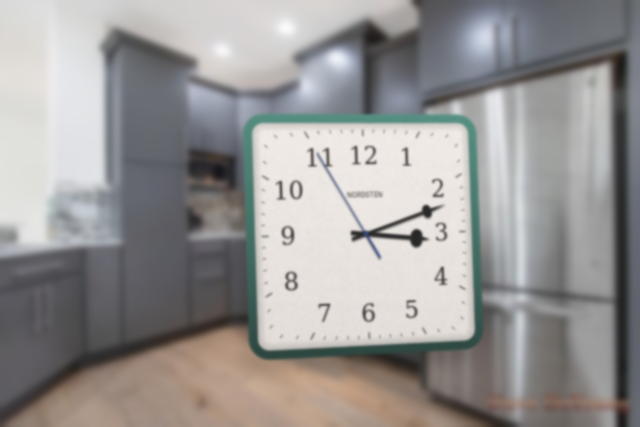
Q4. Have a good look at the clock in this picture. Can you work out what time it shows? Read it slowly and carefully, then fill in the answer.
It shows 3:11:55
